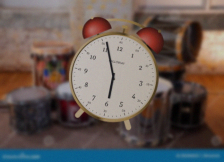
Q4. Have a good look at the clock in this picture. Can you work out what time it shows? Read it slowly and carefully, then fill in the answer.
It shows 5:56
